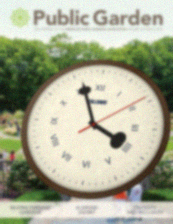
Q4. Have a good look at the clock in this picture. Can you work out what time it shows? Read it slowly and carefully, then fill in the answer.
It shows 3:56:09
